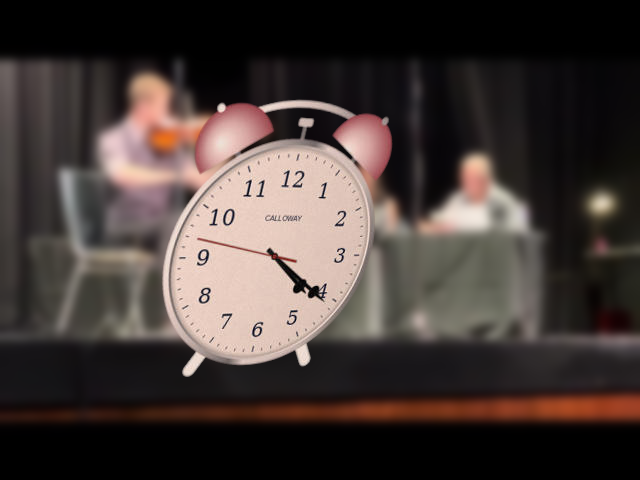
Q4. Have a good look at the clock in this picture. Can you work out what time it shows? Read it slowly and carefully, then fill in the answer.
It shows 4:20:47
